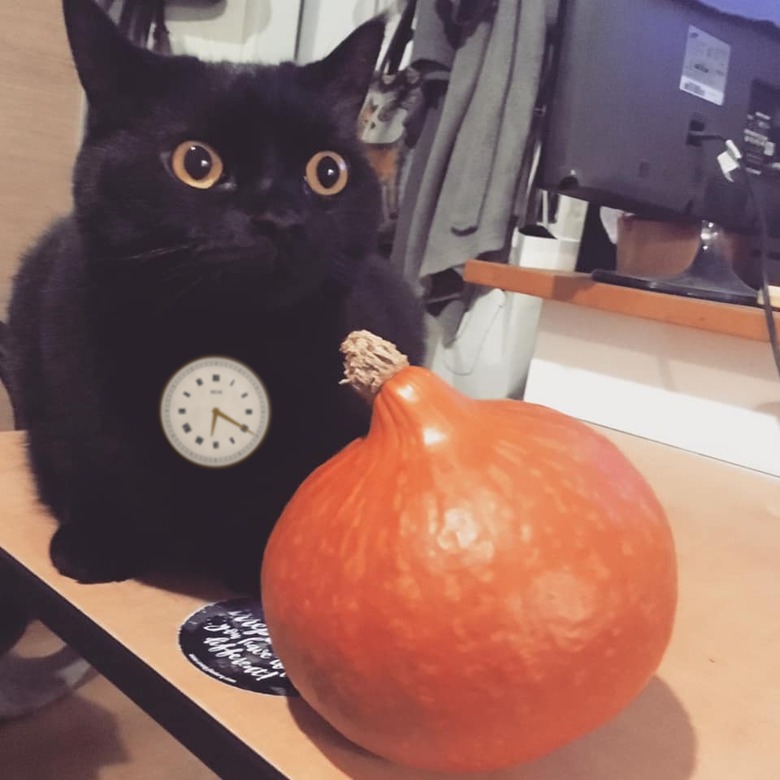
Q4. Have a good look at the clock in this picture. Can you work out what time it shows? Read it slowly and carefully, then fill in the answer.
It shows 6:20
